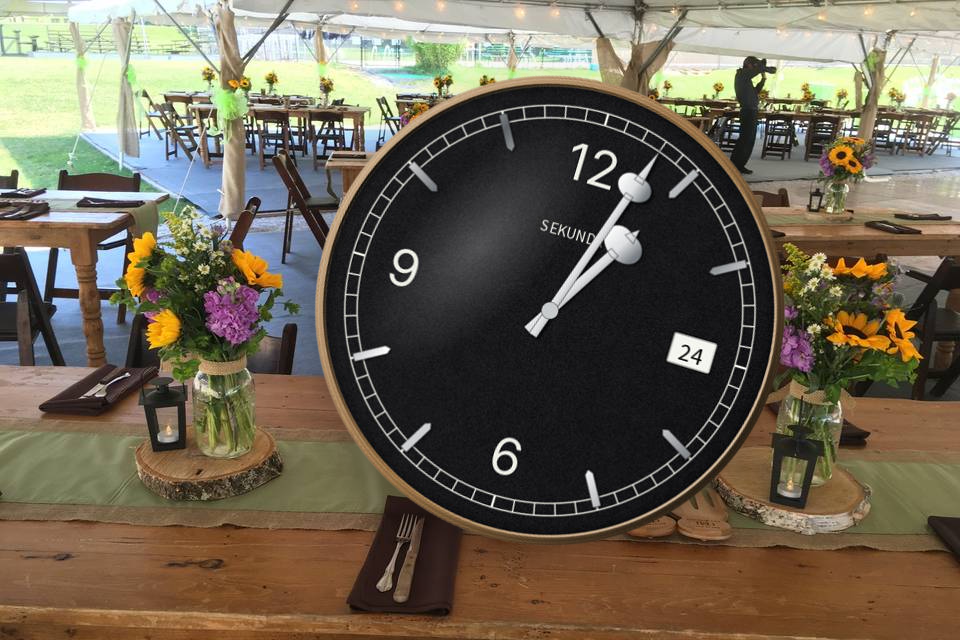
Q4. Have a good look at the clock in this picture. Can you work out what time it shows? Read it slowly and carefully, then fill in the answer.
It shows 1:03
